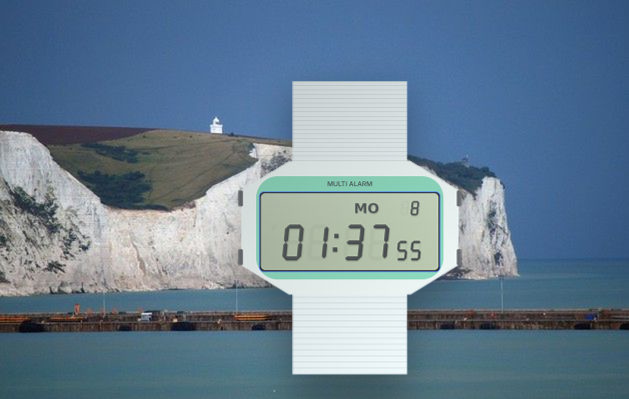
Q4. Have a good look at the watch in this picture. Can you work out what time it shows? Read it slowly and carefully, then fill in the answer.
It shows 1:37:55
